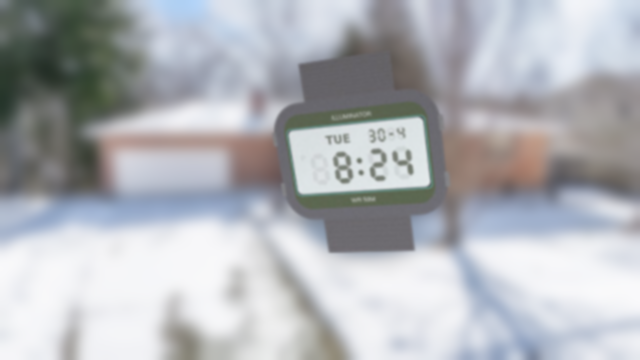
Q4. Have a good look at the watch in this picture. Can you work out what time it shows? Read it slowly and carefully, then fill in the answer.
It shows 8:24
